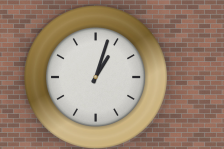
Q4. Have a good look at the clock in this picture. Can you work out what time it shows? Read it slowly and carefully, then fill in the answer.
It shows 1:03
